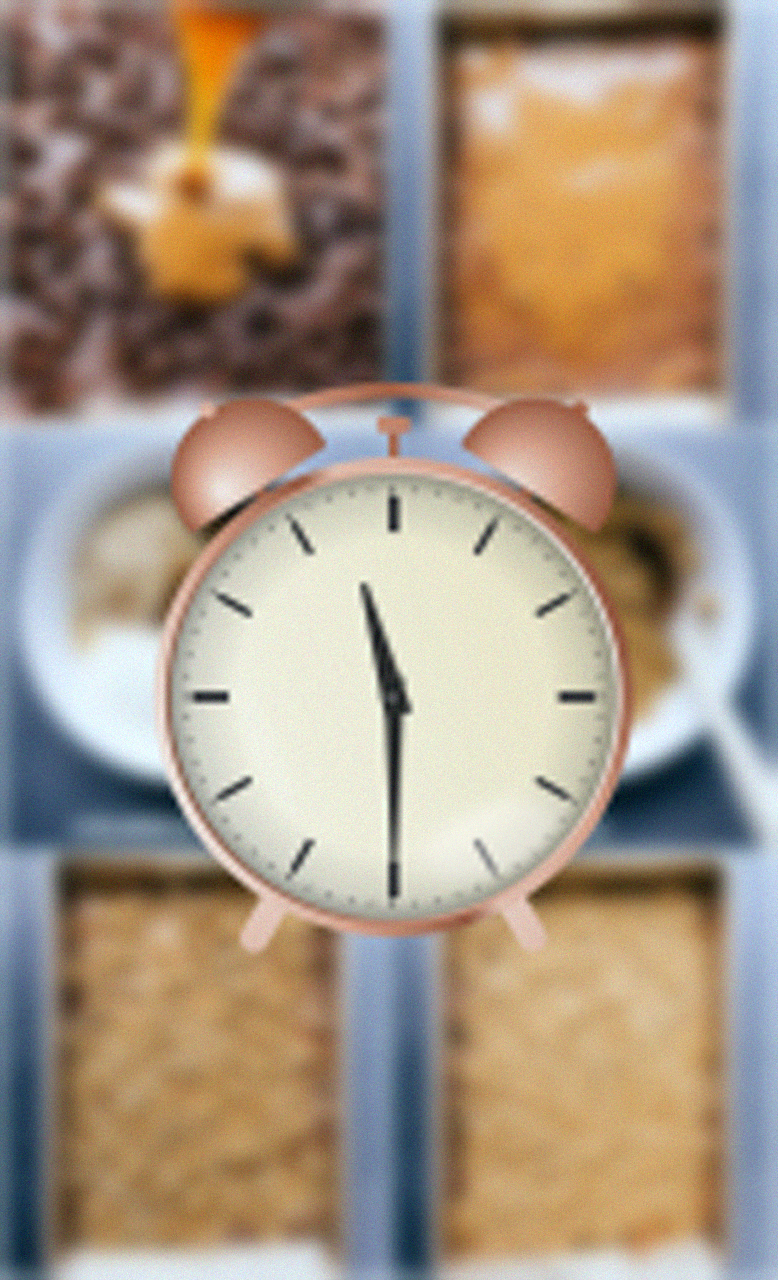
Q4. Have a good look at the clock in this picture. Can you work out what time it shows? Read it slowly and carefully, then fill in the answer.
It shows 11:30
